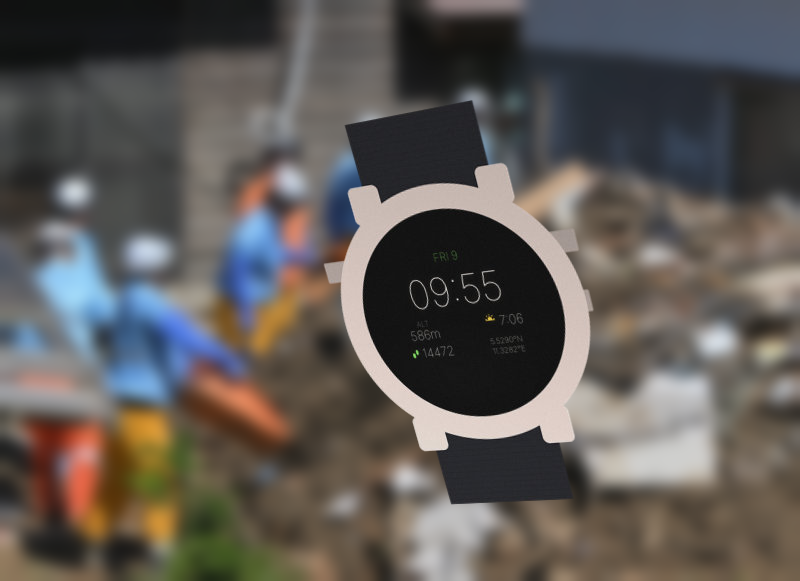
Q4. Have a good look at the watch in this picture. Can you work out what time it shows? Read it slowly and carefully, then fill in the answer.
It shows 9:55
